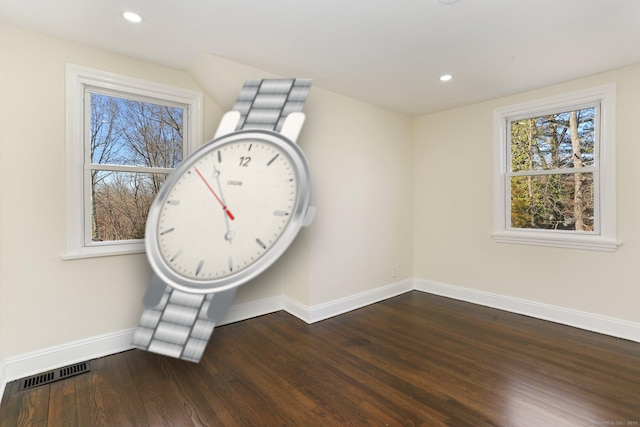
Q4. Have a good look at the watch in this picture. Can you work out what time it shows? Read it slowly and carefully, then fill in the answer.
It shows 4:53:51
